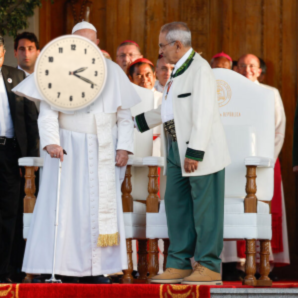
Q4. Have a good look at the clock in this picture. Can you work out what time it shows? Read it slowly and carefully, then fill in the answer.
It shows 2:19
